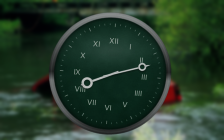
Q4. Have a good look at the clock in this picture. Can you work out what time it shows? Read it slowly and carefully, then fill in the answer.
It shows 8:12
